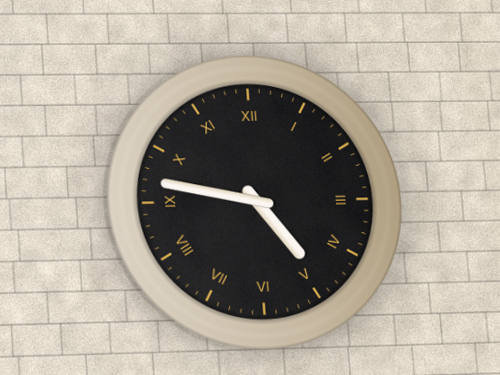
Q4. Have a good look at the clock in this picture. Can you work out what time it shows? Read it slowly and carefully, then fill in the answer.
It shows 4:47
